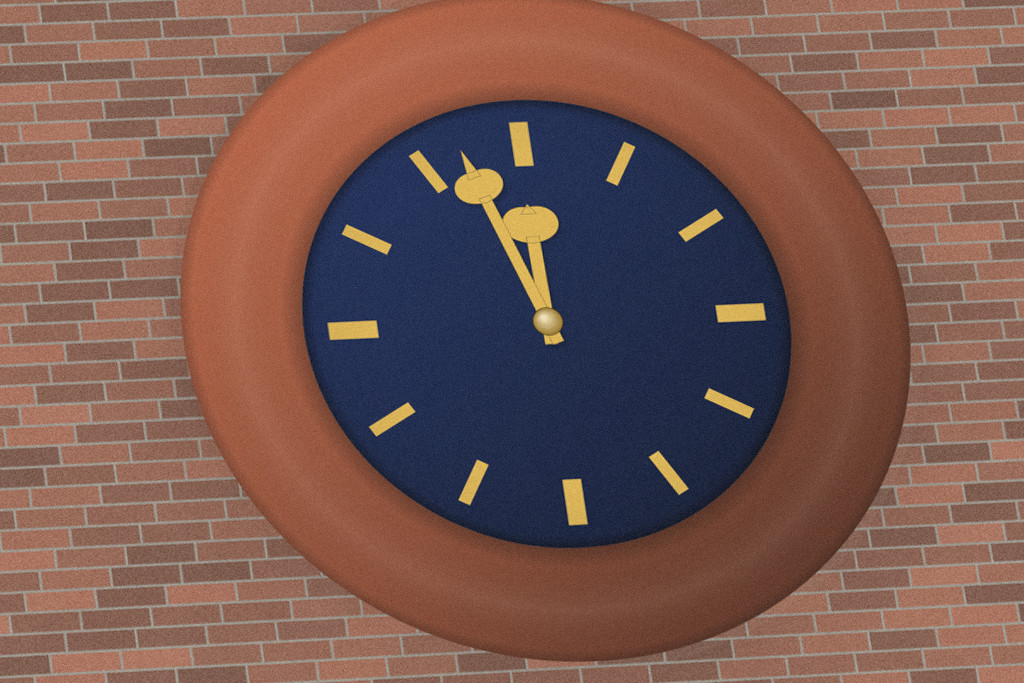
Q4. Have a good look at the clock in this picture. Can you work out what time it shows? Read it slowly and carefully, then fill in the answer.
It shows 11:57
